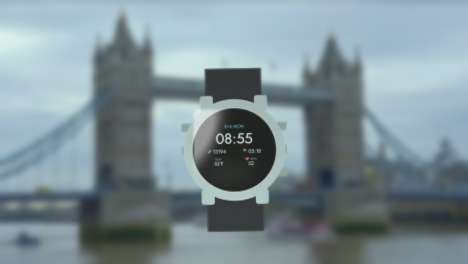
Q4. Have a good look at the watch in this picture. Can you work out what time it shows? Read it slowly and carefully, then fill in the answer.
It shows 8:55
